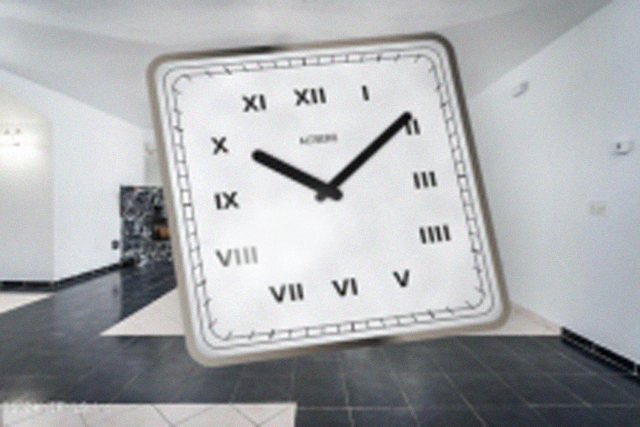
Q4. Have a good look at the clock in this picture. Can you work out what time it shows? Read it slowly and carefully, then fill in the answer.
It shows 10:09
